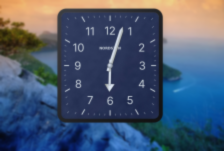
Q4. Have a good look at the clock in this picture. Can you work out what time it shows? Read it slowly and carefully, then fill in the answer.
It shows 6:03
